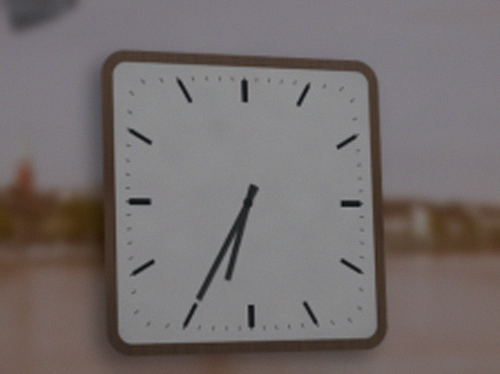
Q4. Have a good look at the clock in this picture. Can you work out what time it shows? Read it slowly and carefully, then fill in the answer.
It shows 6:35
